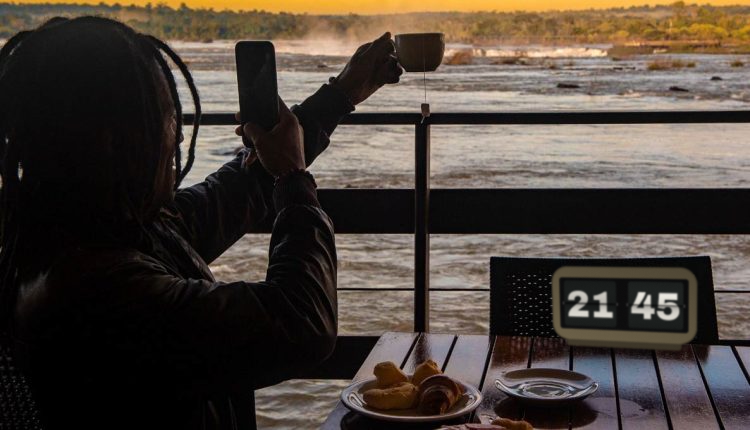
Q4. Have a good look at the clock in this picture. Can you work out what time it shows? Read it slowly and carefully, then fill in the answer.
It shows 21:45
